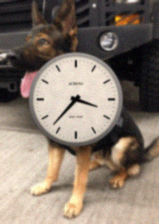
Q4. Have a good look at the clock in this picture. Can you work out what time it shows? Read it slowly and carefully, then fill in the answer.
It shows 3:37
